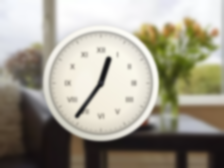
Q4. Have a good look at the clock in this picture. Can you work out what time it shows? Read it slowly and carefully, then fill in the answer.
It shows 12:36
